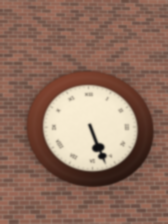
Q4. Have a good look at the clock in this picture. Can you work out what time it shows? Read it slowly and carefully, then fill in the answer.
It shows 5:27
